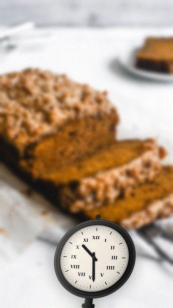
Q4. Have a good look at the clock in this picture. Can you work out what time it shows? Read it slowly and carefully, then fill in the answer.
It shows 10:29
